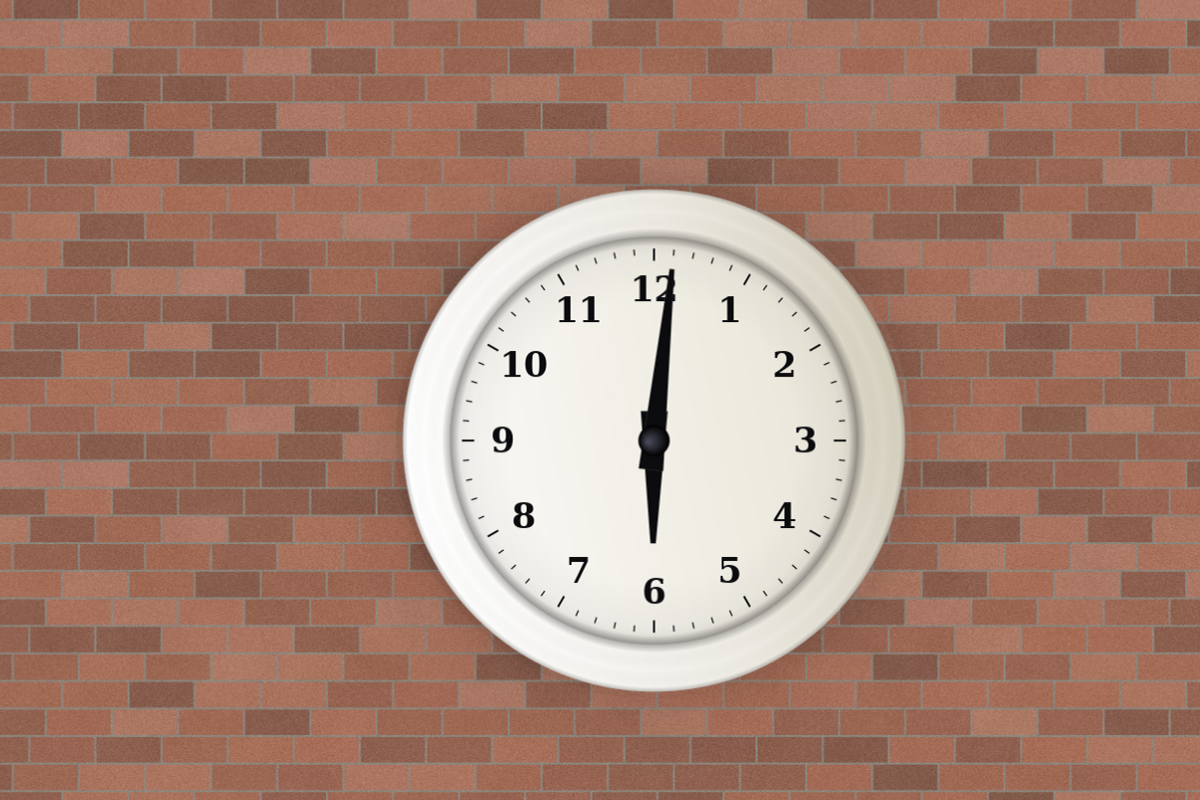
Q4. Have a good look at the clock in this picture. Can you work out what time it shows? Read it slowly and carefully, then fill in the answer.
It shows 6:01
